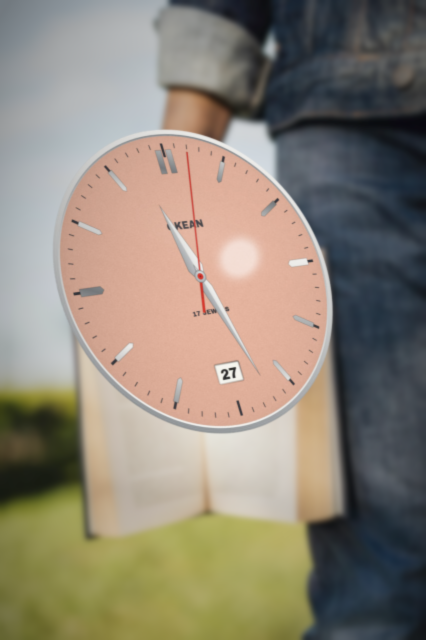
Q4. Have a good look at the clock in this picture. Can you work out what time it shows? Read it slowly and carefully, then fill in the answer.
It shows 11:27:02
